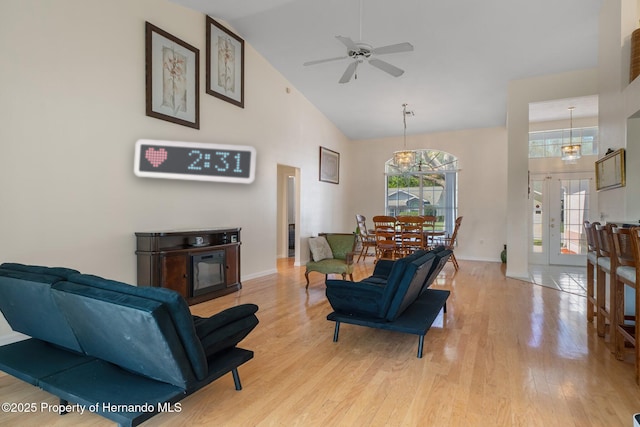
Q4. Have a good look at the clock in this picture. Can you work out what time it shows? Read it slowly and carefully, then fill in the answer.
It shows 2:31
